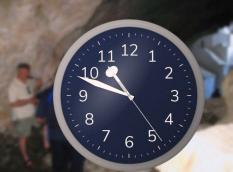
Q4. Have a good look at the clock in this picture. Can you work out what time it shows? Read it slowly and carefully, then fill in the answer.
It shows 10:48:24
